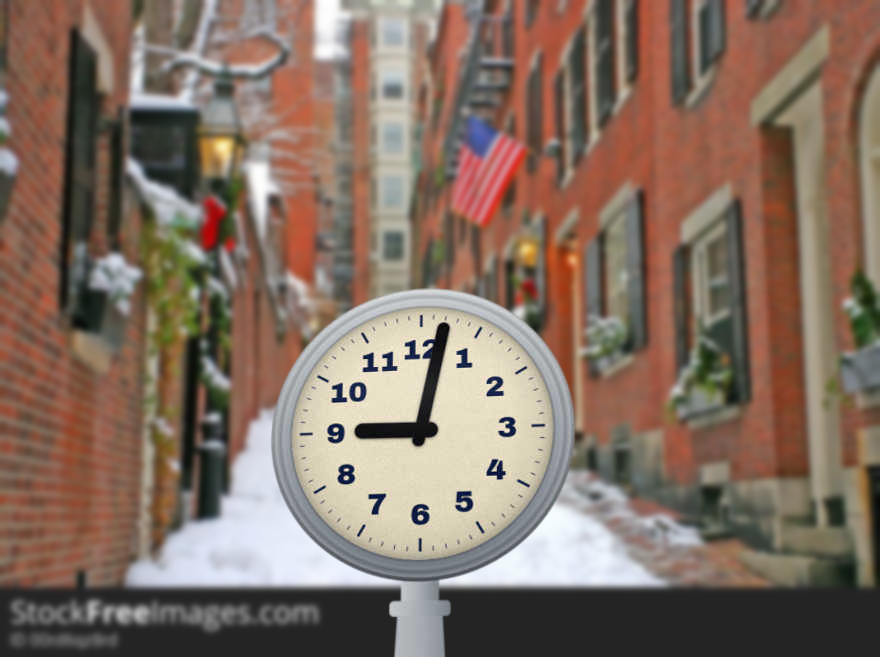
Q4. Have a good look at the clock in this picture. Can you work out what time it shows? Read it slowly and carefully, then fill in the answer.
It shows 9:02
